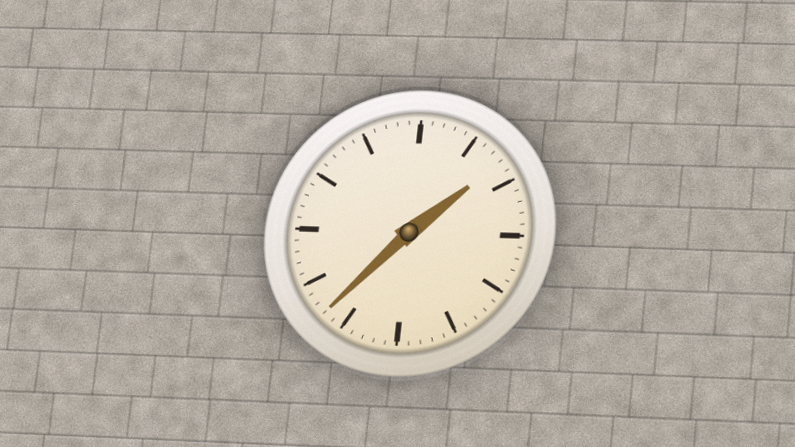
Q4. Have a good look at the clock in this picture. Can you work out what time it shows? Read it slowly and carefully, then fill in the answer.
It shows 1:37
